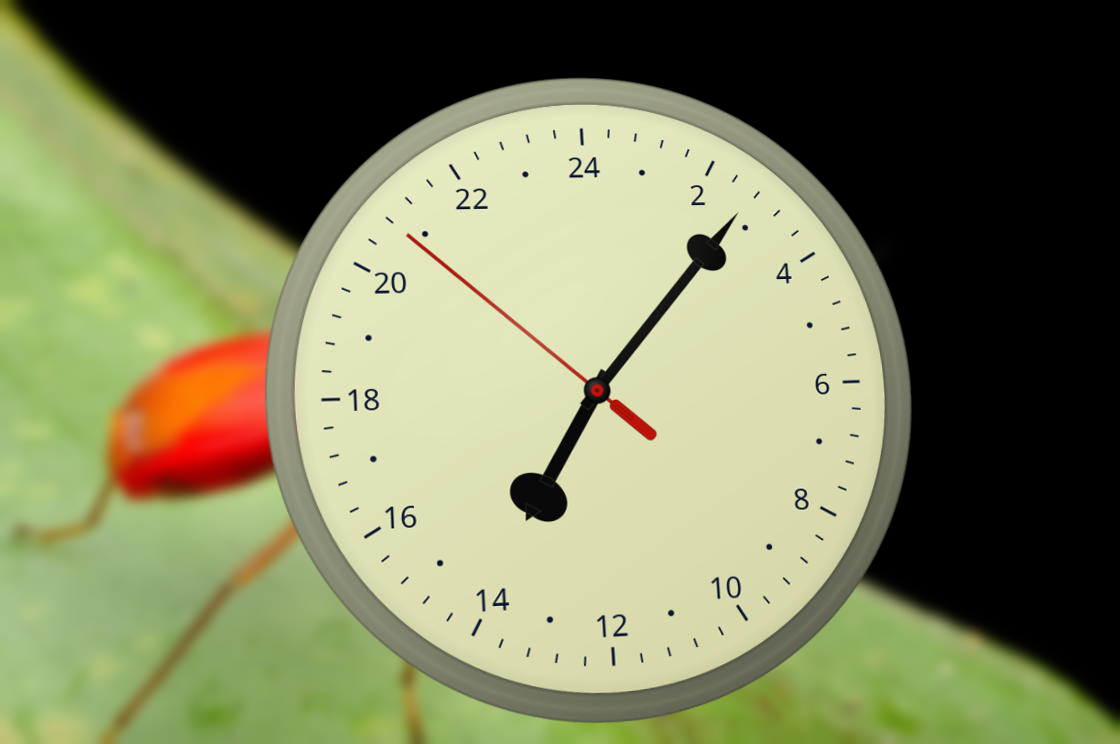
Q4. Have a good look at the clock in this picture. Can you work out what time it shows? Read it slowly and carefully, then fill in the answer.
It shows 14:06:52
